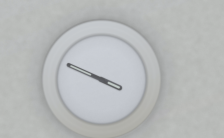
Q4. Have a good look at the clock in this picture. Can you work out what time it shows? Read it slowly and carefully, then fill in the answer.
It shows 3:49
